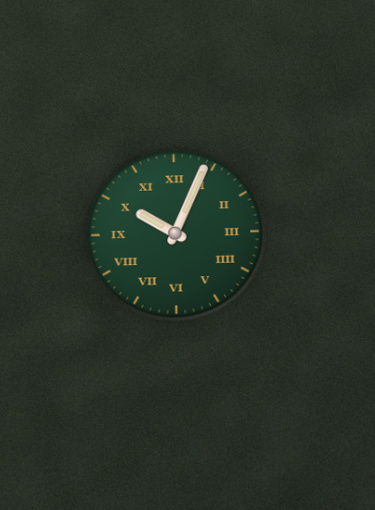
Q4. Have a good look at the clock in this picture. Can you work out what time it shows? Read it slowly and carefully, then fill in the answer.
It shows 10:04
